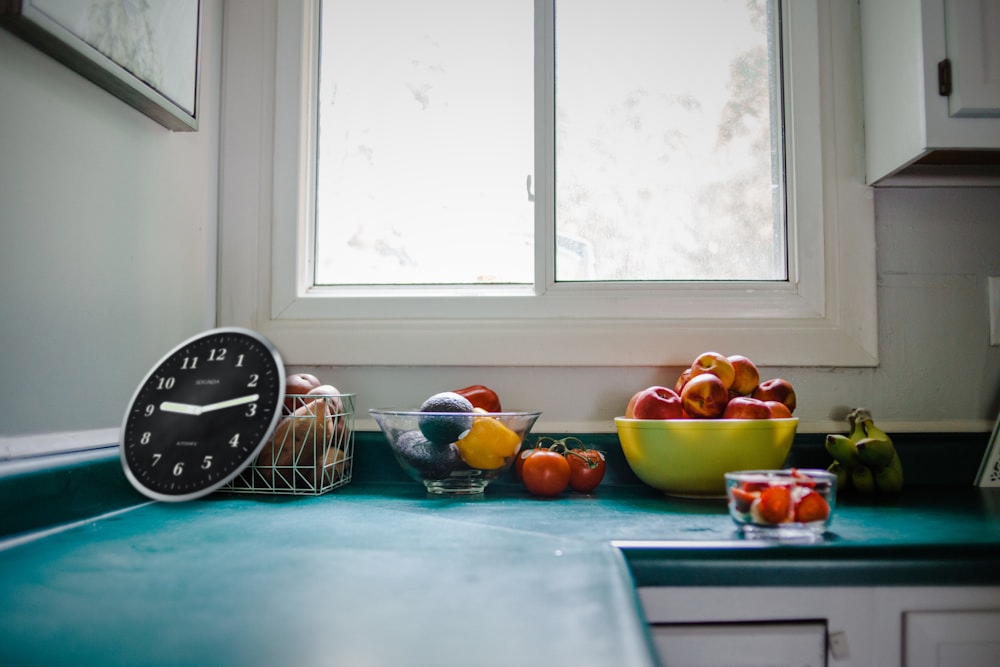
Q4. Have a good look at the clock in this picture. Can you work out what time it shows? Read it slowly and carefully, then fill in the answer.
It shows 9:13
